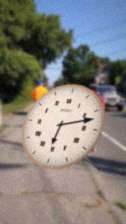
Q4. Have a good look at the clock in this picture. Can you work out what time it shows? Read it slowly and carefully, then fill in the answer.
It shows 6:12
